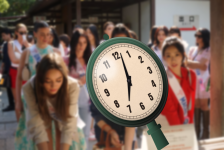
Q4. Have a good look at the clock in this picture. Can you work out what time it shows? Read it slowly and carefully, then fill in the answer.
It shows 7:02
